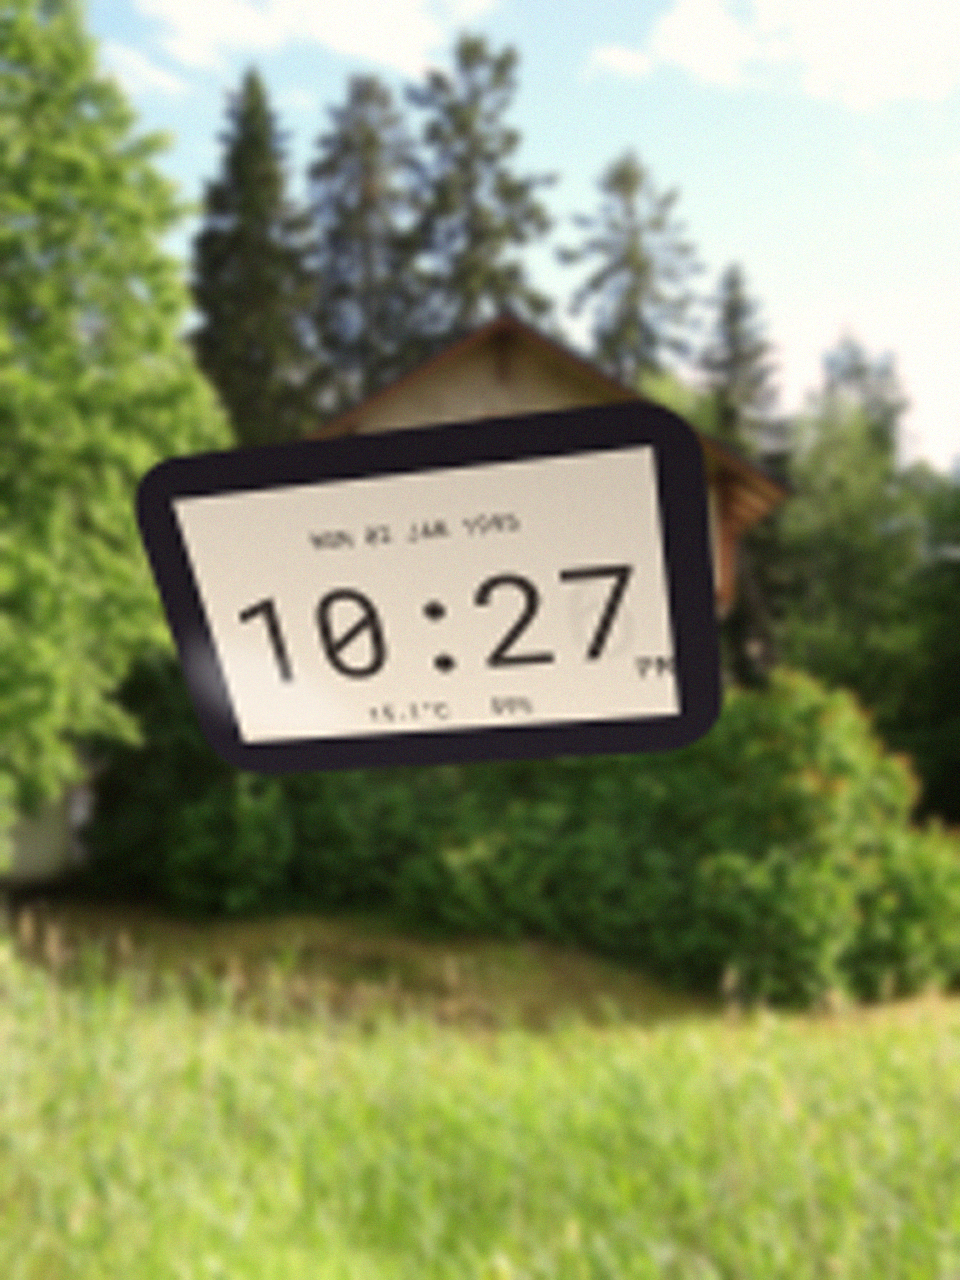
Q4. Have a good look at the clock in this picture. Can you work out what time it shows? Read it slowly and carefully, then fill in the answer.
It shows 10:27
